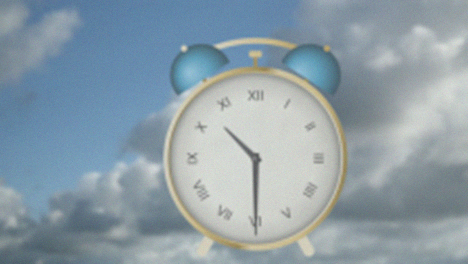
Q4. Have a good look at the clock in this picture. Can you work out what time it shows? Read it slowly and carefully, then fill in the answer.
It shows 10:30
